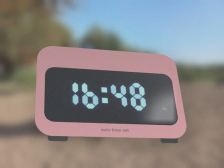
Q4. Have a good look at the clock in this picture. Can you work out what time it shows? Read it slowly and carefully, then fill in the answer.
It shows 16:48
